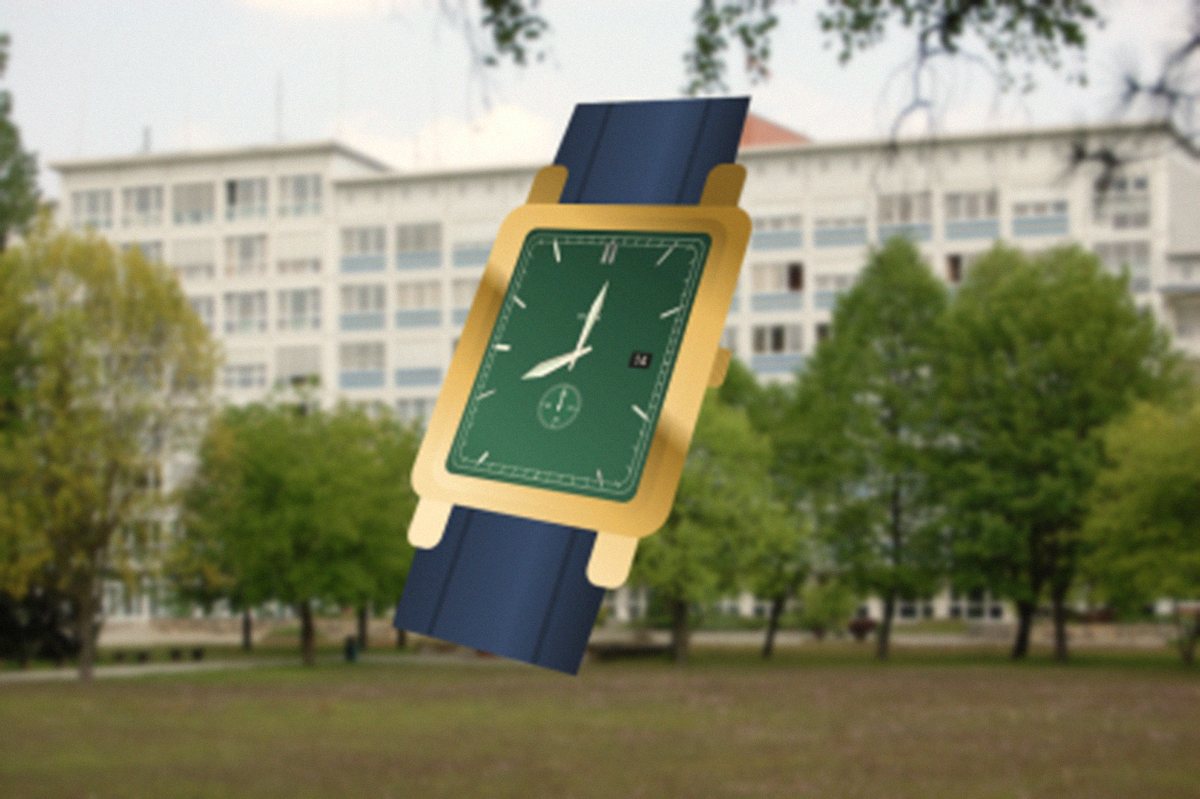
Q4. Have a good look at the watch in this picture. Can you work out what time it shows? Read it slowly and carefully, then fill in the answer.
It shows 8:01
